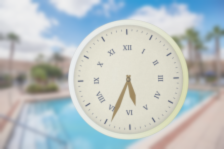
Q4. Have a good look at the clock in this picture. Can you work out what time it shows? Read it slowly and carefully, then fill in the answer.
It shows 5:34
